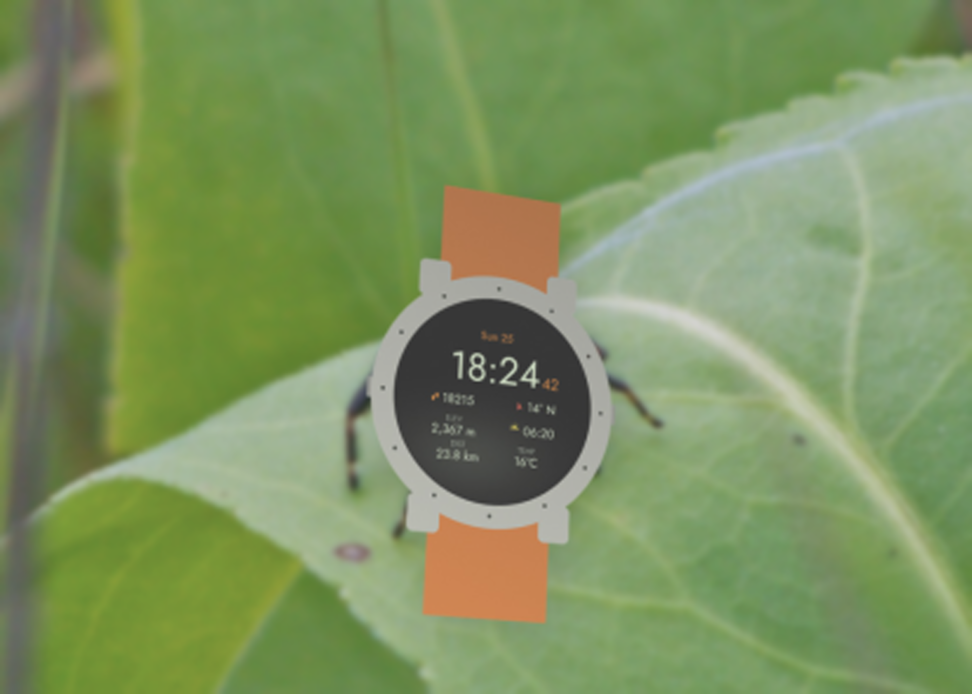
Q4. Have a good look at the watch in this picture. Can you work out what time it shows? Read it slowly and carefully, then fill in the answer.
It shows 18:24
